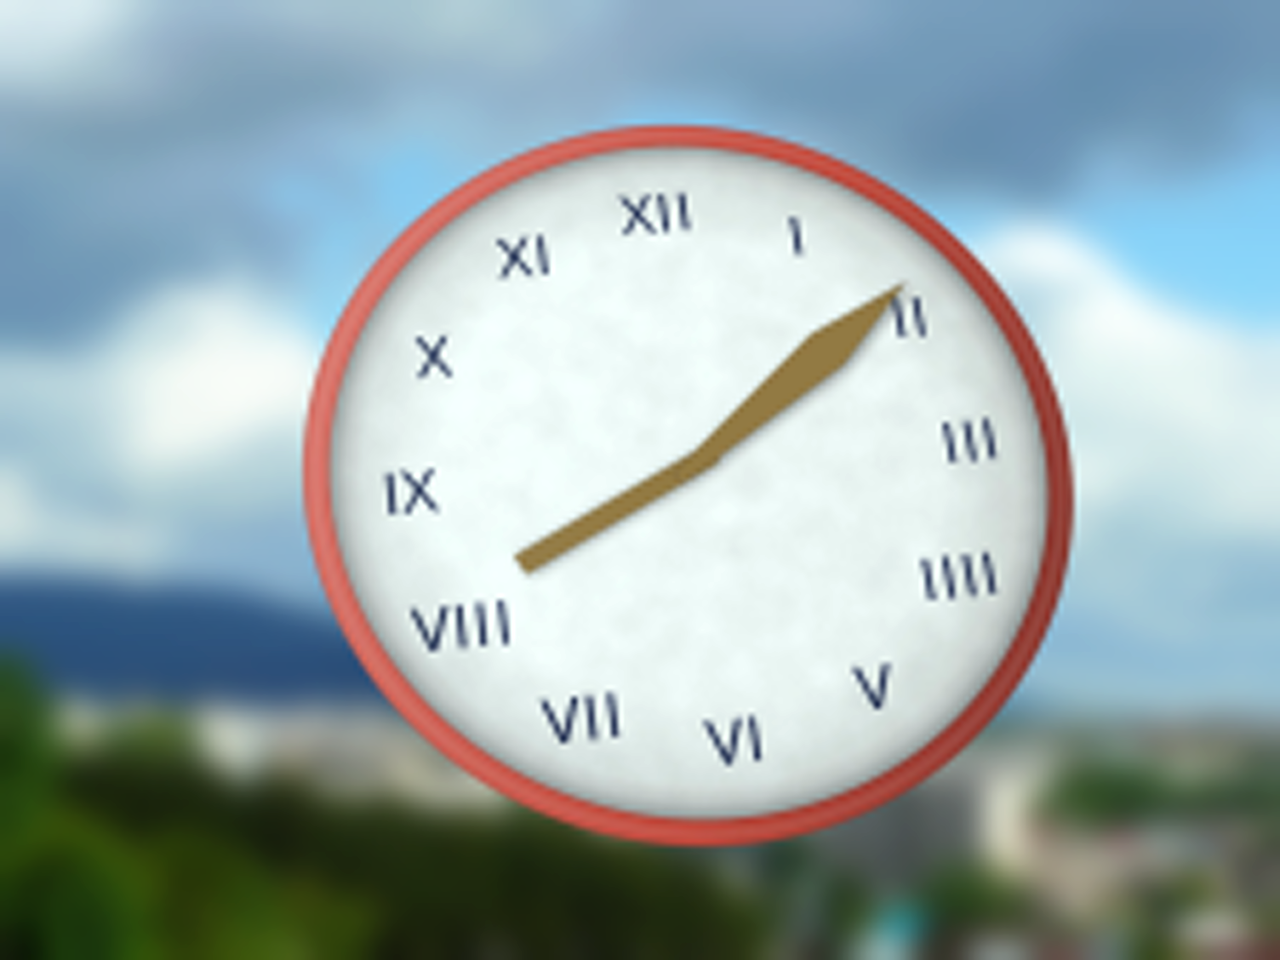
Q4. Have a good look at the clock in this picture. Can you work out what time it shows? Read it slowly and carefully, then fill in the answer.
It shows 8:09
